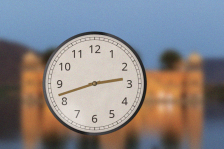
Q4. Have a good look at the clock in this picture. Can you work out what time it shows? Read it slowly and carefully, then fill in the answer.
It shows 2:42
